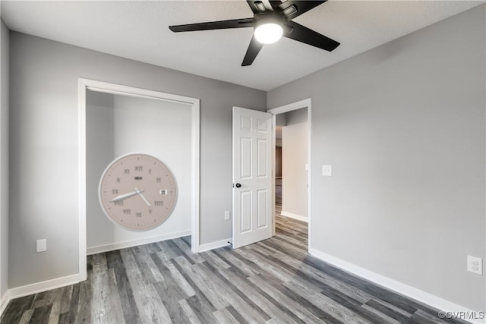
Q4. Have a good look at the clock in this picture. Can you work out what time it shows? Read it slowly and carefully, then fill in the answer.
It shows 4:42
